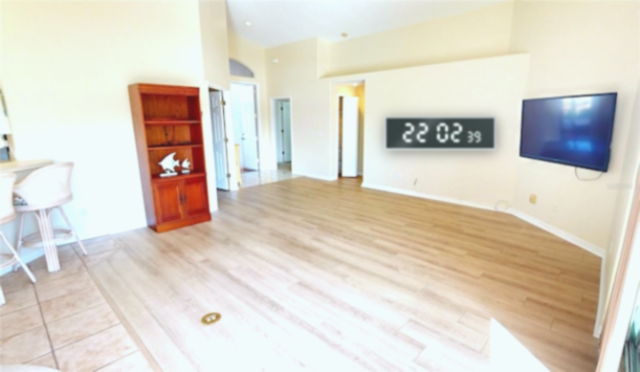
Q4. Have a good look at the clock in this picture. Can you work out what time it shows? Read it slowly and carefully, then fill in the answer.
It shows 22:02
